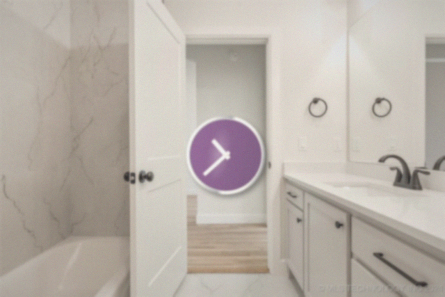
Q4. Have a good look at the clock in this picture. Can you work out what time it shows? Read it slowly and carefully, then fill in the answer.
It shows 10:38
